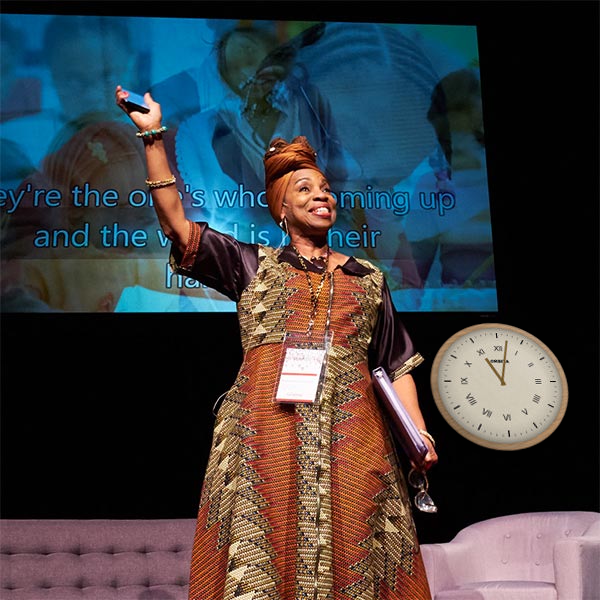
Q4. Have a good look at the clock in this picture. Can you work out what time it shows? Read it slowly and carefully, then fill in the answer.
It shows 11:02
